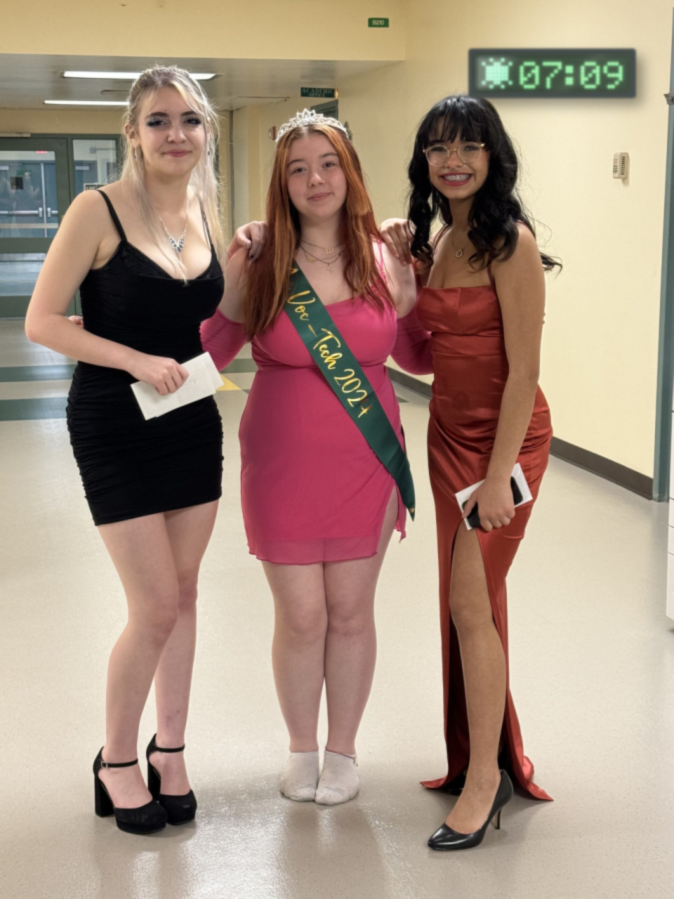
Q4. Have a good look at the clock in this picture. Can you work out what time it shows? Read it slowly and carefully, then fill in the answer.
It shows 7:09
